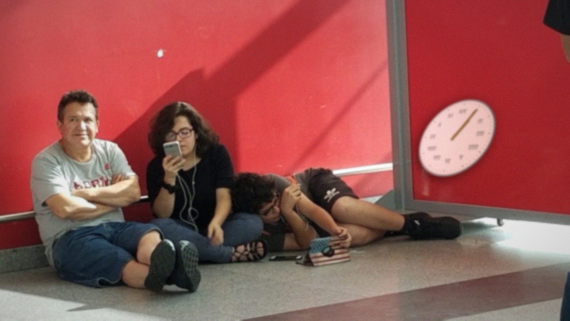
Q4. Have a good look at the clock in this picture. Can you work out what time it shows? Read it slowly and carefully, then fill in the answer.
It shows 1:05
